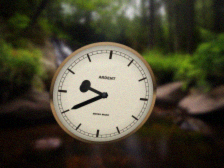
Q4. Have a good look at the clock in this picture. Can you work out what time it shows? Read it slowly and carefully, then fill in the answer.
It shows 9:40
